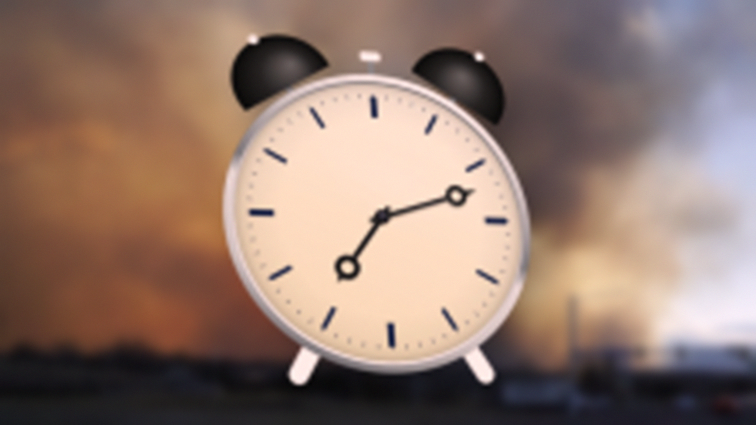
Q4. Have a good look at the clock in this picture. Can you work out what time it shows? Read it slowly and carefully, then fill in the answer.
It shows 7:12
